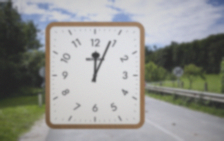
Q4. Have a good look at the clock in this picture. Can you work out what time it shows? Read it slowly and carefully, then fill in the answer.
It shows 12:04
